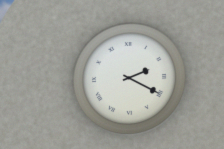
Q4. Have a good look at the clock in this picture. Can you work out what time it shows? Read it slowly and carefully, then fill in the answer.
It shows 2:20
